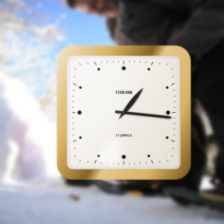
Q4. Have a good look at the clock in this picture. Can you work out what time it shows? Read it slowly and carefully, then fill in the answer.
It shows 1:16
